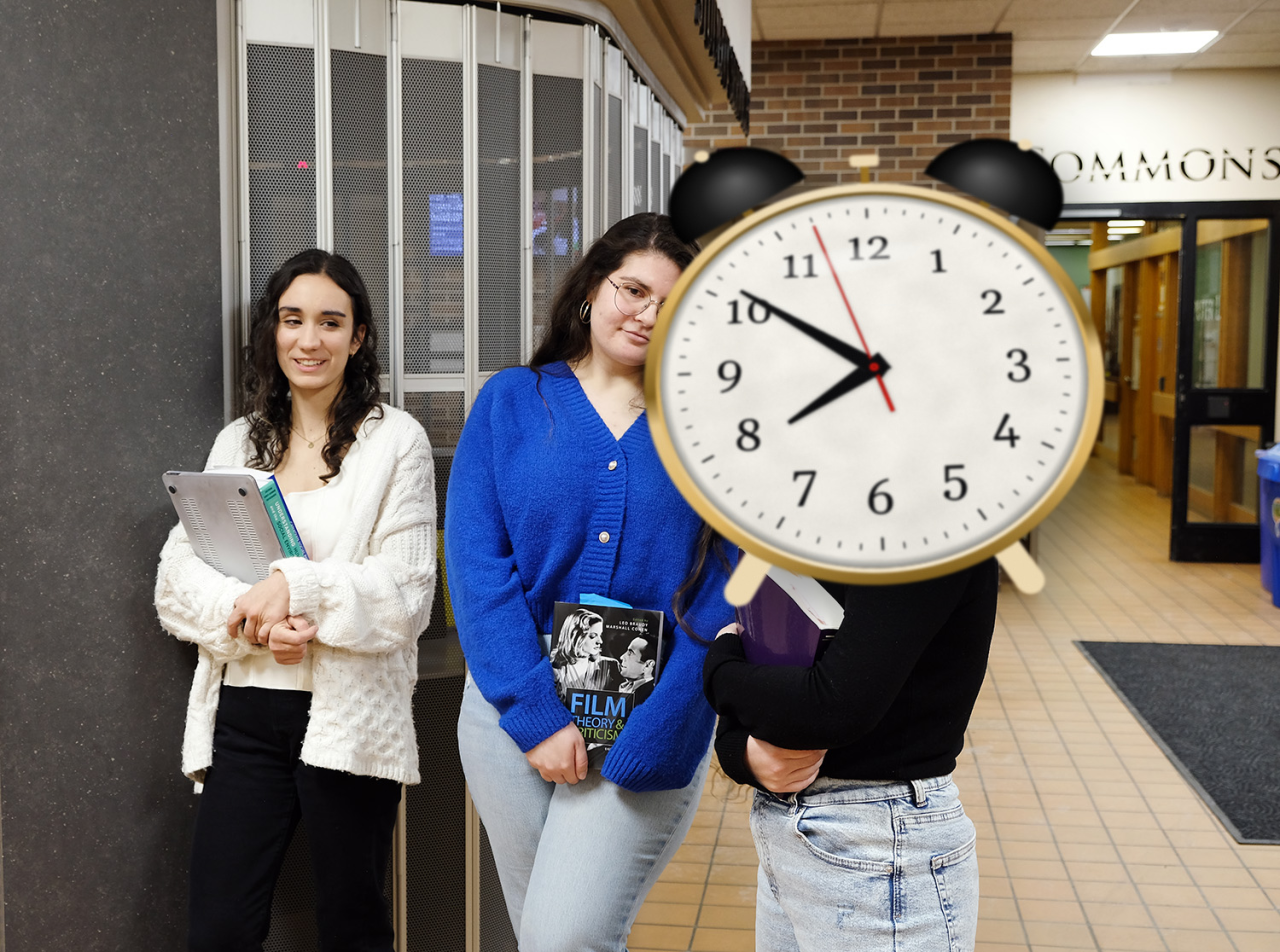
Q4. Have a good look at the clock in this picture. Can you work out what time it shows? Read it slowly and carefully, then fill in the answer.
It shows 7:50:57
